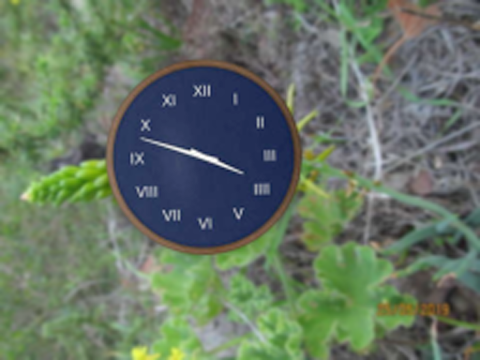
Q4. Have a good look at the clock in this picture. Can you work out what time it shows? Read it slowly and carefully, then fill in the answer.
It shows 3:48
